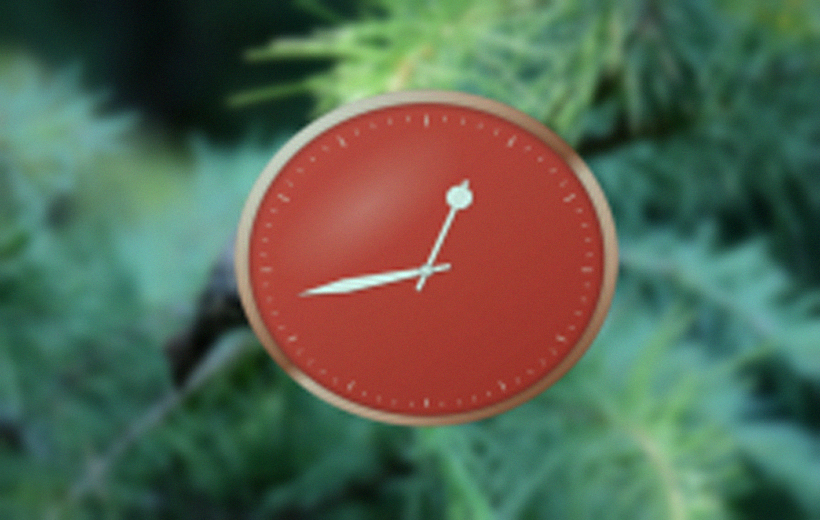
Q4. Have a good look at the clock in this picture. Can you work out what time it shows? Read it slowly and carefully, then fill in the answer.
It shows 12:43
